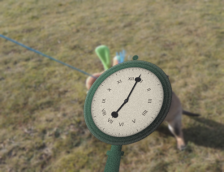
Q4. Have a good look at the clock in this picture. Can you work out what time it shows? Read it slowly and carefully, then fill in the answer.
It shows 7:03
